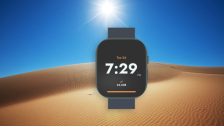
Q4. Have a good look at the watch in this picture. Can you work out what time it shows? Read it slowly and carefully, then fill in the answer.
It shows 7:29
